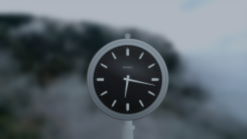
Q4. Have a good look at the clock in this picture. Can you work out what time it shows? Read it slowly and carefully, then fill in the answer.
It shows 6:17
